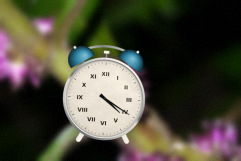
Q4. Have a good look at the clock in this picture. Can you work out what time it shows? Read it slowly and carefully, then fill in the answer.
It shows 4:20
